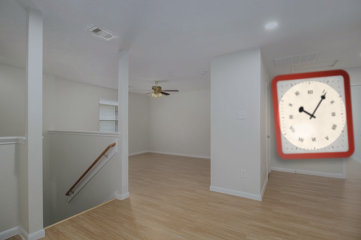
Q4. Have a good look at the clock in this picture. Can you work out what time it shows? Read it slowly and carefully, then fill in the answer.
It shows 10:06
